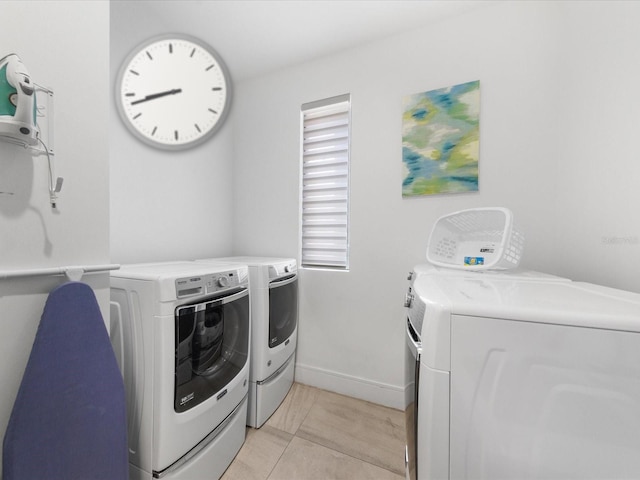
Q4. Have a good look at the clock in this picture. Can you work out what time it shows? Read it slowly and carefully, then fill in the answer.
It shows 8:43
